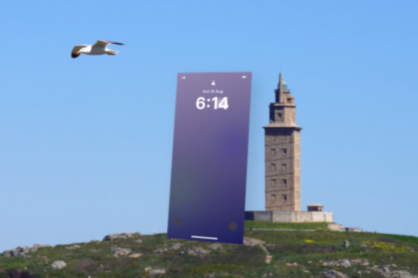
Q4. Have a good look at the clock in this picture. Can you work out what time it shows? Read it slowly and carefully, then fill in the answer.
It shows 6:14
